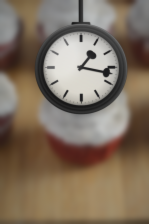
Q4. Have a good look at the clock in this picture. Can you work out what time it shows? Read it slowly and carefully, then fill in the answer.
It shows 1:17
